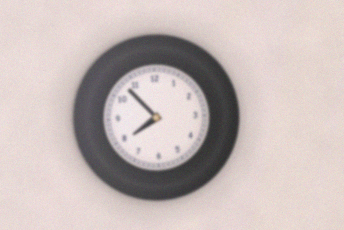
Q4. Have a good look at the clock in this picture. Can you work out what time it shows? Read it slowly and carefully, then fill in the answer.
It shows 7:53
